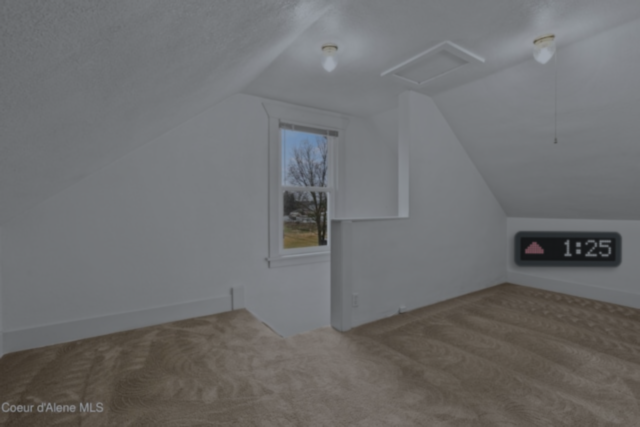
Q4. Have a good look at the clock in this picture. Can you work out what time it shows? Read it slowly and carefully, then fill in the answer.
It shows 1:25
